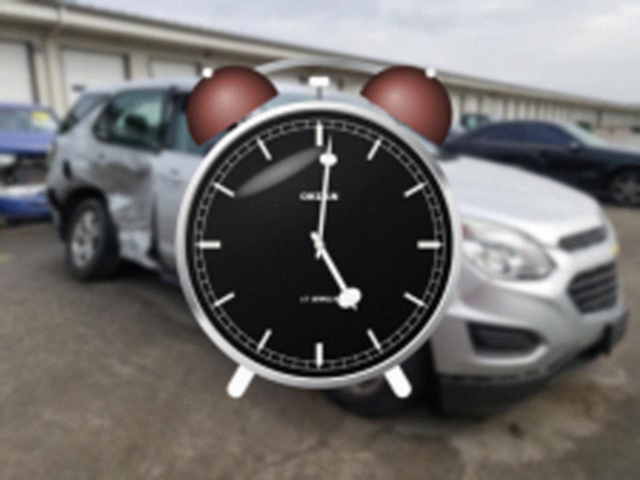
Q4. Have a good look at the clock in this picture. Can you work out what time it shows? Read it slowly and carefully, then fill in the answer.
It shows 5:01
